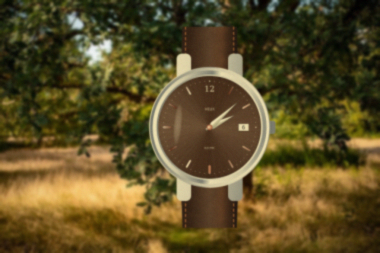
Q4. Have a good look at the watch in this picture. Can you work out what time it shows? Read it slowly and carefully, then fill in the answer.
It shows 2:08
